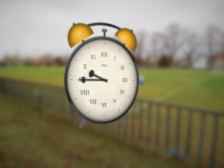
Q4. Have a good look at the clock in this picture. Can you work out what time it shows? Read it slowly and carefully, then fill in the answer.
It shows 9:45
